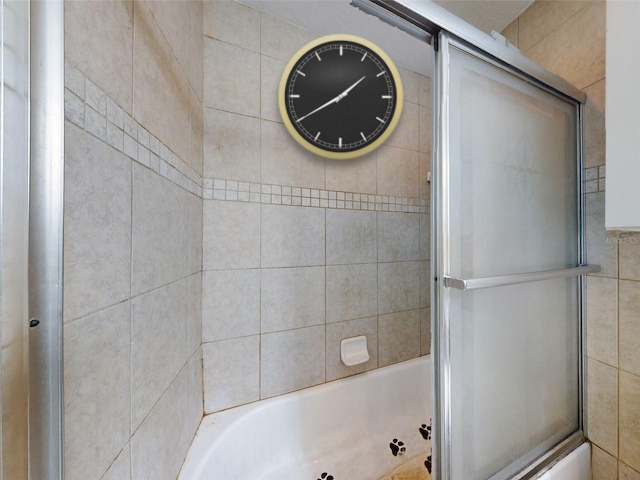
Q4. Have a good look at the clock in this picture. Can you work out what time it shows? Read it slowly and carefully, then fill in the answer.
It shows 1:40
